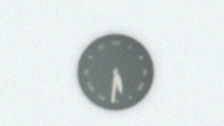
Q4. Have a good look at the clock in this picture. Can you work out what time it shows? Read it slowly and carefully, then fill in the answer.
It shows 5:31
